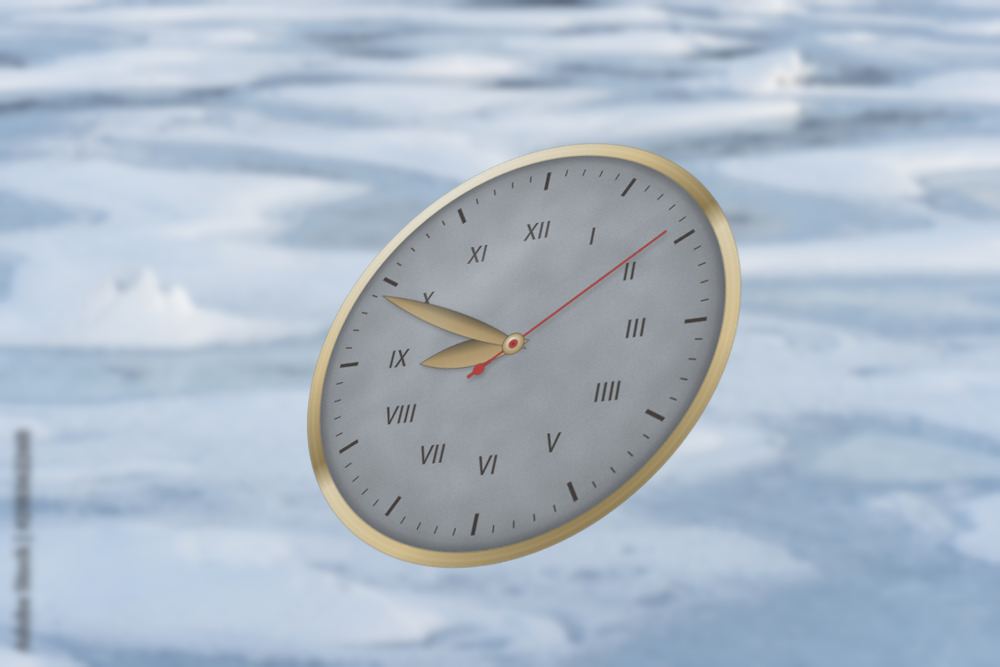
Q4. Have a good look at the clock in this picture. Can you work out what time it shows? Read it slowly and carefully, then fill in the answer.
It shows 8:49:09
